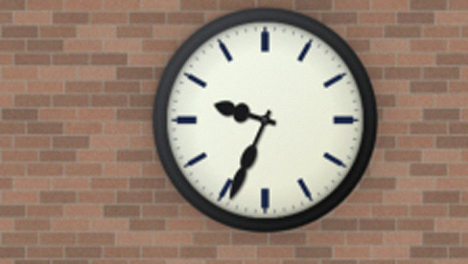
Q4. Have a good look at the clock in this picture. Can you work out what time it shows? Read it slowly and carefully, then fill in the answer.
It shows 9:34
